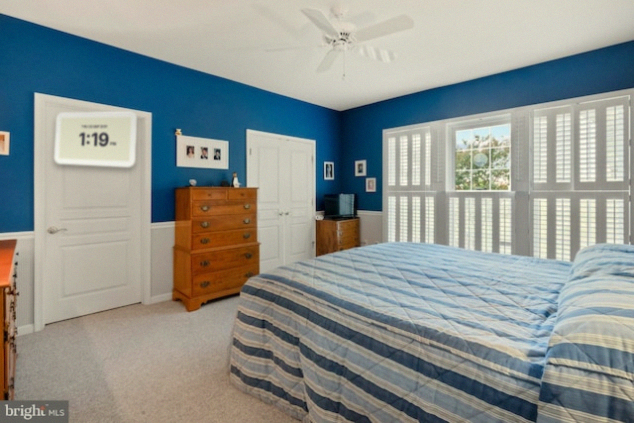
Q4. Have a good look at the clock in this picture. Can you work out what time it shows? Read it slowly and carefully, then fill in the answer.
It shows 1:19
